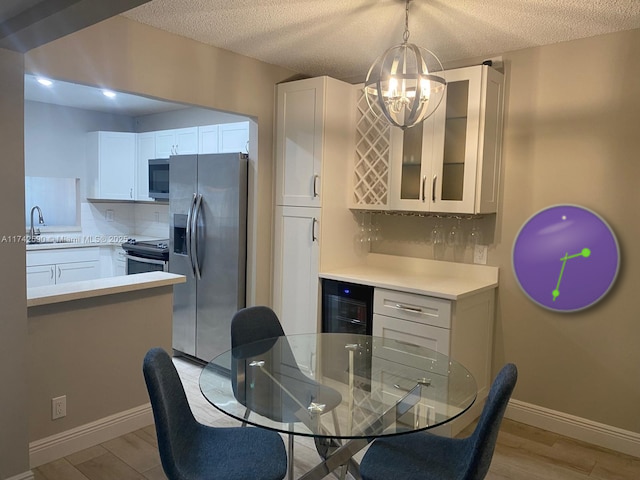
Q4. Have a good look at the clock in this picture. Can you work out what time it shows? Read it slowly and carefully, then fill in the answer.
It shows 2:33
